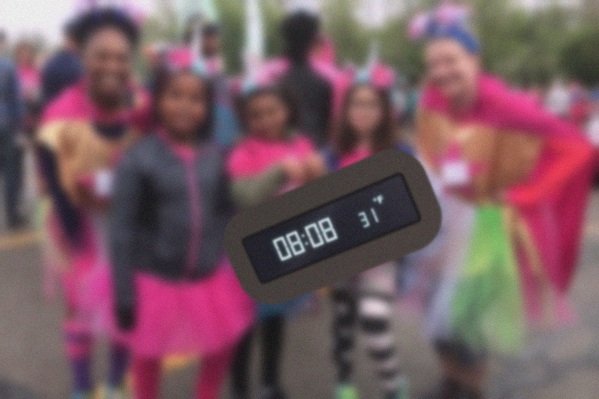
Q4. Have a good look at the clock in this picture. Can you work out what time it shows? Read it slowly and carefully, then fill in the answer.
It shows 8:08
